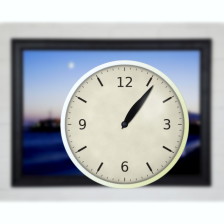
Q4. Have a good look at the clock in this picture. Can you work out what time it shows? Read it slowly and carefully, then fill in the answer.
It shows 1:06
